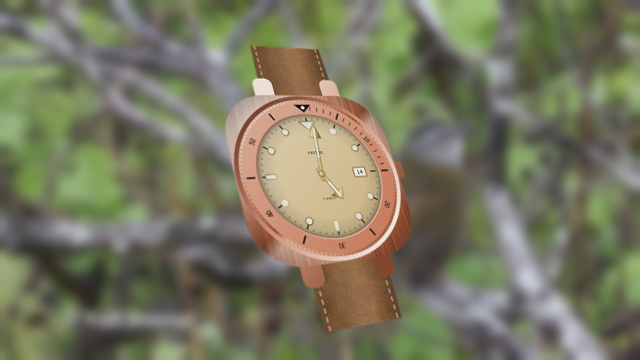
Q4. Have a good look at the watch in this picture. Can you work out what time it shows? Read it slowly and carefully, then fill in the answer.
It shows 5:01
